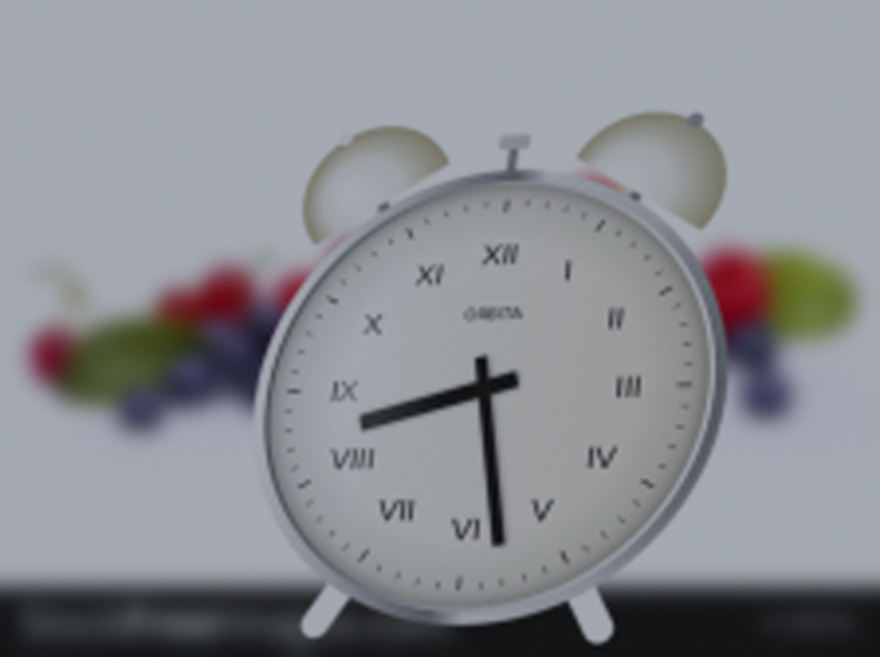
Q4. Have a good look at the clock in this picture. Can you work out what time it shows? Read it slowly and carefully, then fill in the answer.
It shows 8:28
